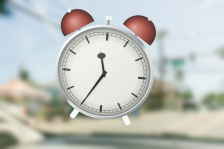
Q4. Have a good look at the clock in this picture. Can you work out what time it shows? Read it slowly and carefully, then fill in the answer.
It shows 11:35
